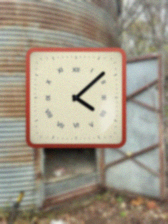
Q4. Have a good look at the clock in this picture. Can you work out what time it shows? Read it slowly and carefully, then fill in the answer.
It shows 4:08
